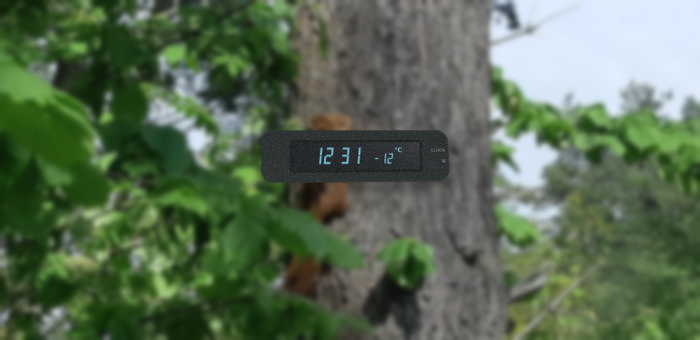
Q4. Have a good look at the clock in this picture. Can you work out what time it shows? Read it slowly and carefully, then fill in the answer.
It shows 12:31
